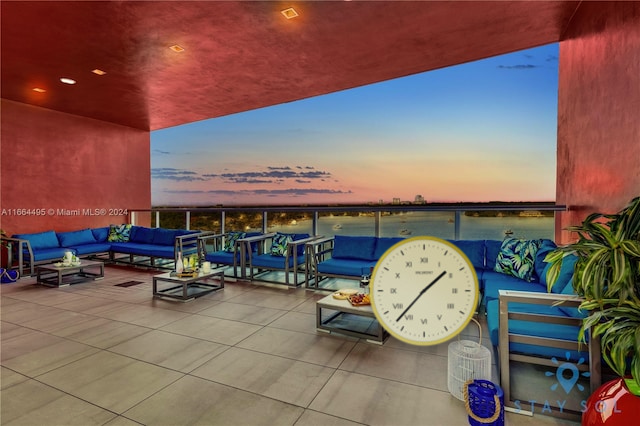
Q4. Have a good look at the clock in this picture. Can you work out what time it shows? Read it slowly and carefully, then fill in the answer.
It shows 1:37
